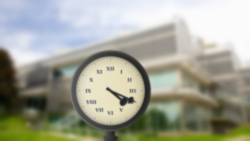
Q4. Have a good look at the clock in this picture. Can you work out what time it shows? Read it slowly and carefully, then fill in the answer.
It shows 4:19
